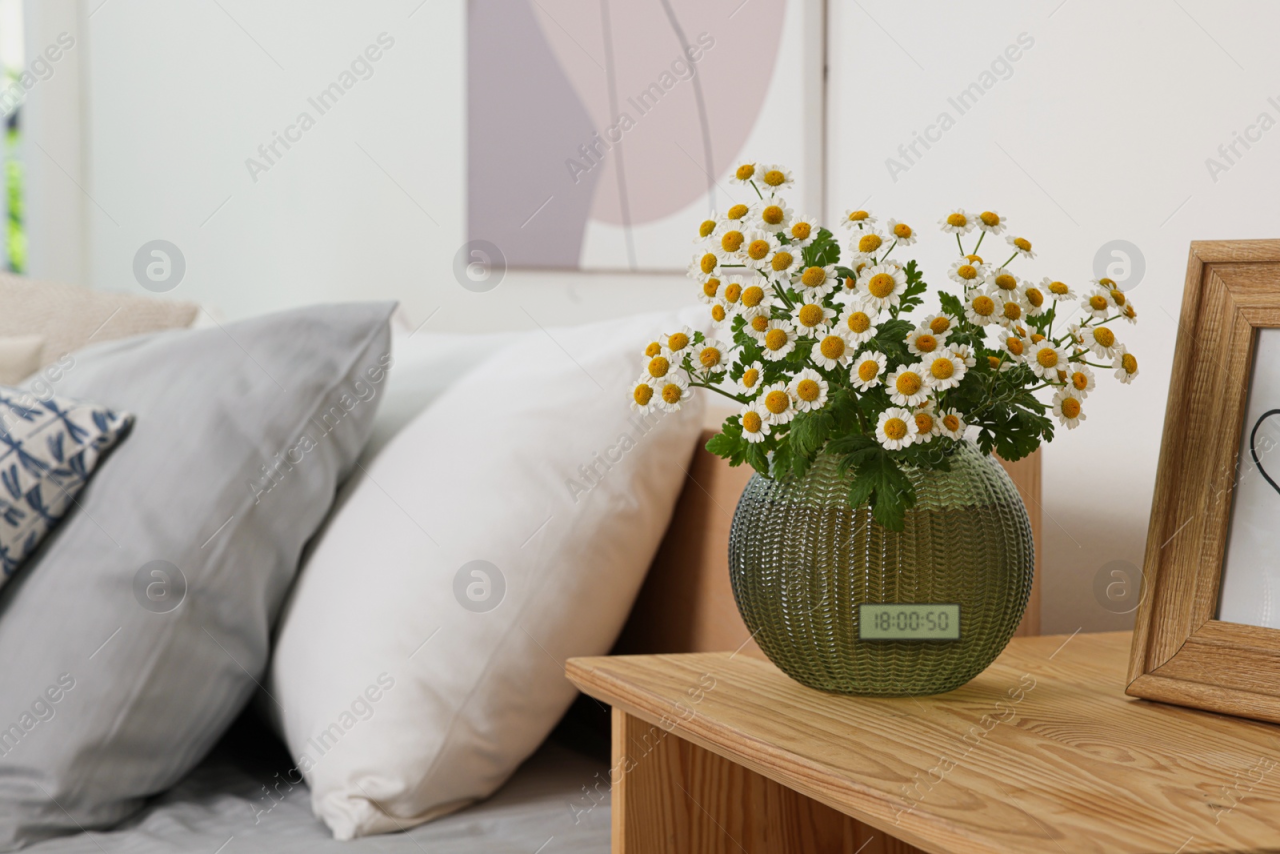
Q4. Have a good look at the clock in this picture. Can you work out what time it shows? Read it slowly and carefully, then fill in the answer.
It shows 18:00:50
